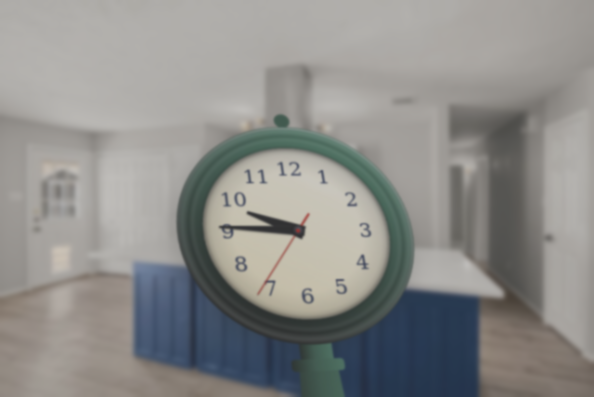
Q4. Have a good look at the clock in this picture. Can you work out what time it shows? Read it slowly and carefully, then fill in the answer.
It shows 9:45:36
